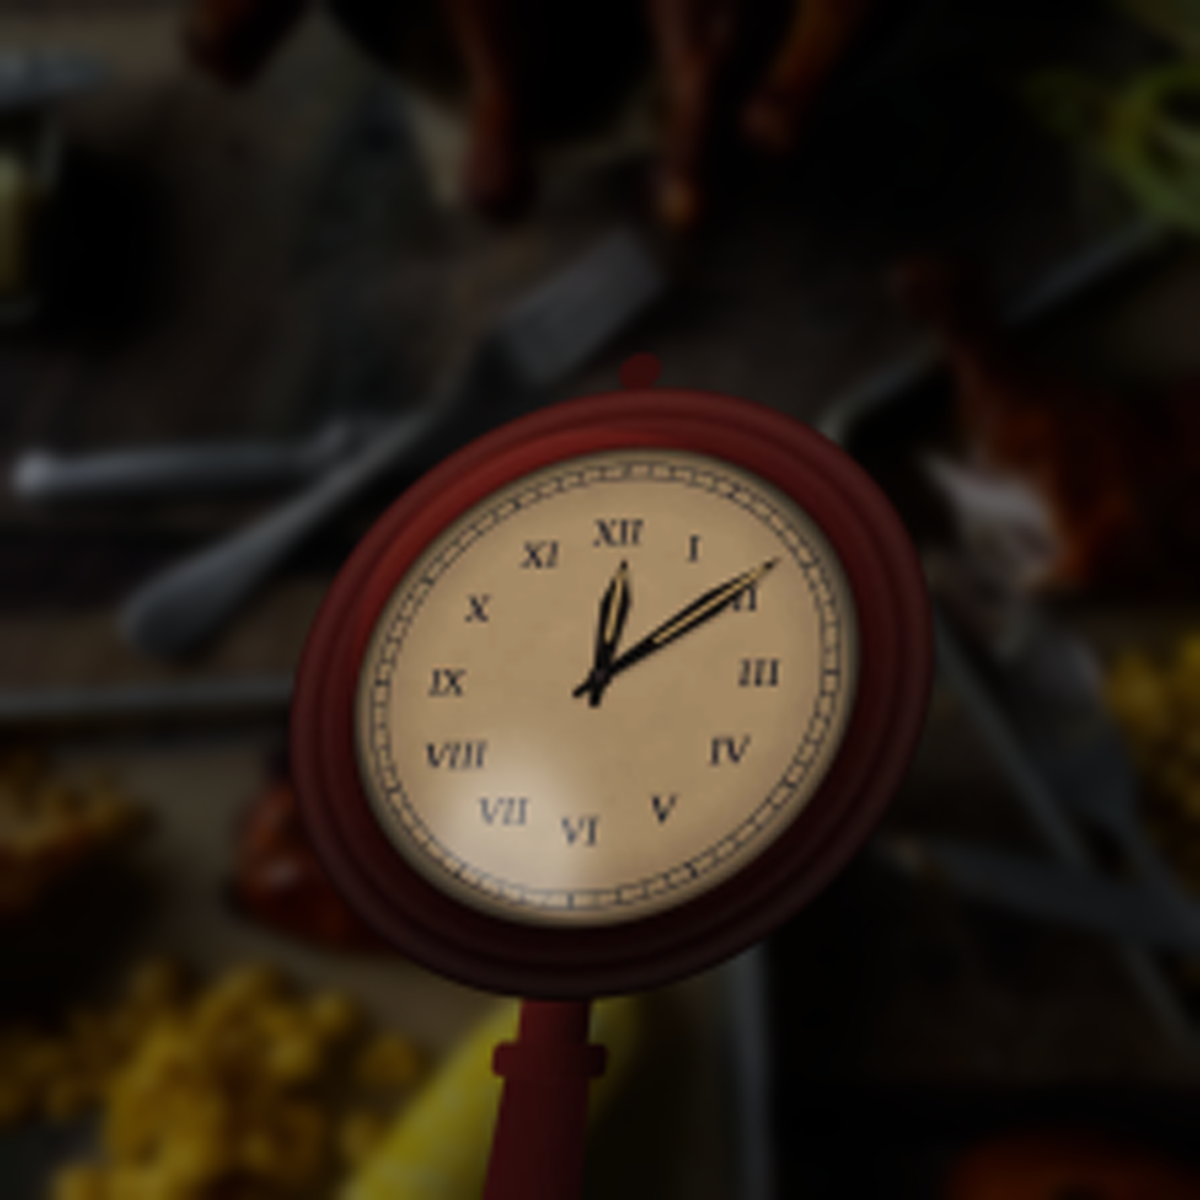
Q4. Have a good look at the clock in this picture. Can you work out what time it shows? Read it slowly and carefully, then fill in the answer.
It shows 12:09
